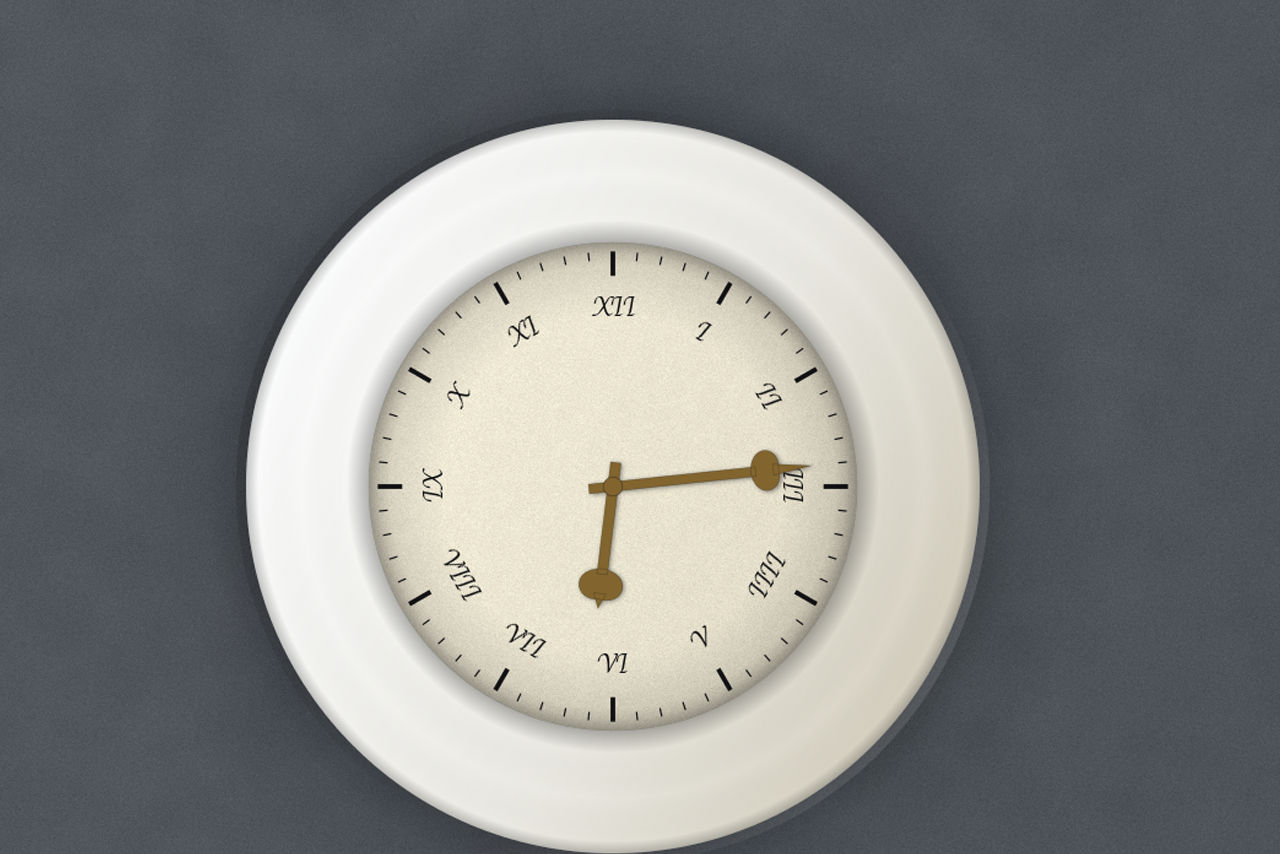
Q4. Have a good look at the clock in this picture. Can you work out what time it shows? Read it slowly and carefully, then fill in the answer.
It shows 6:14
